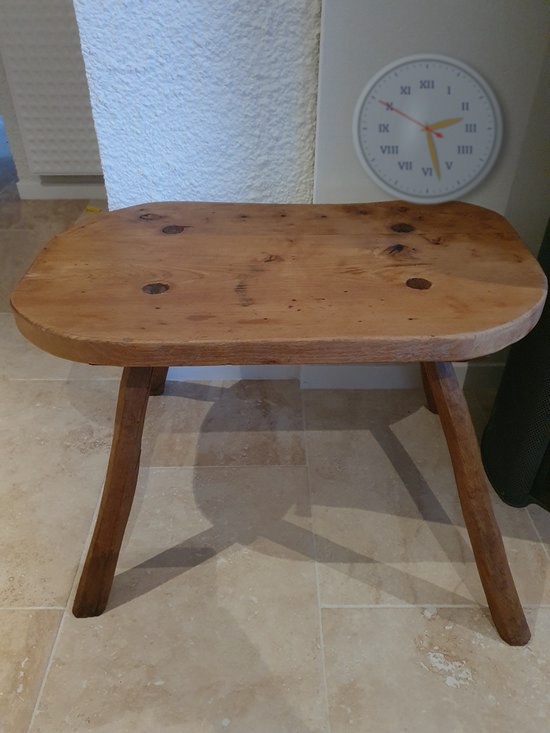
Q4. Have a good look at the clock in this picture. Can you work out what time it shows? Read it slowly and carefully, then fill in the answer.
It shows 2:27:50
